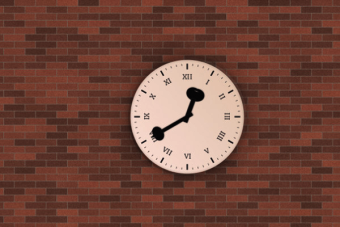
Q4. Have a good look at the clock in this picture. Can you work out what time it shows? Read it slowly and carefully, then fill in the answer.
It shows 12:40
